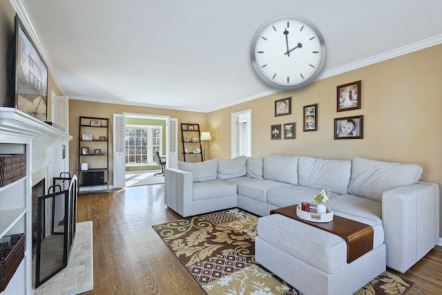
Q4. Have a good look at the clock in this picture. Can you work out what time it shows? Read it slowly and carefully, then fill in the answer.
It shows 1:59
